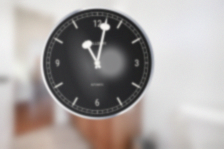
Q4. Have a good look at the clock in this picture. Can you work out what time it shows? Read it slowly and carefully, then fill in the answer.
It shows 11:02
